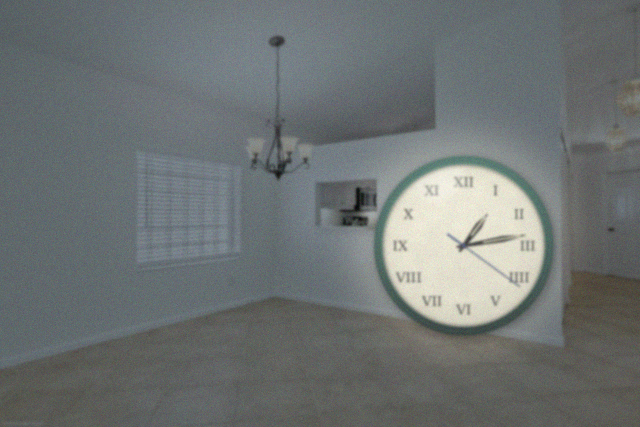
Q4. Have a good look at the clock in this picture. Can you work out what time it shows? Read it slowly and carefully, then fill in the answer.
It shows 1:13:21
